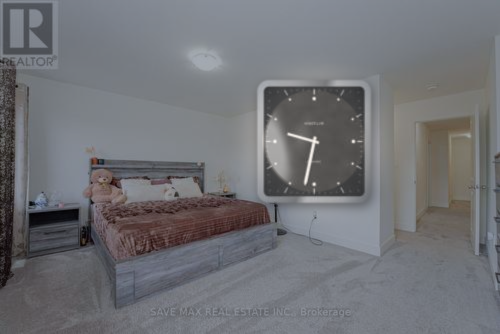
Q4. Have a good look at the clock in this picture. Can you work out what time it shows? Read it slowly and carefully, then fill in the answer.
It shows 9:32
